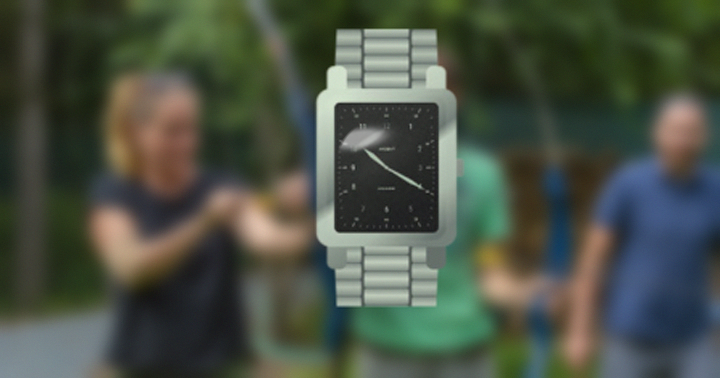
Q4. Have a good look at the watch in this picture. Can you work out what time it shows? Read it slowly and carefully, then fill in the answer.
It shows 10:20
